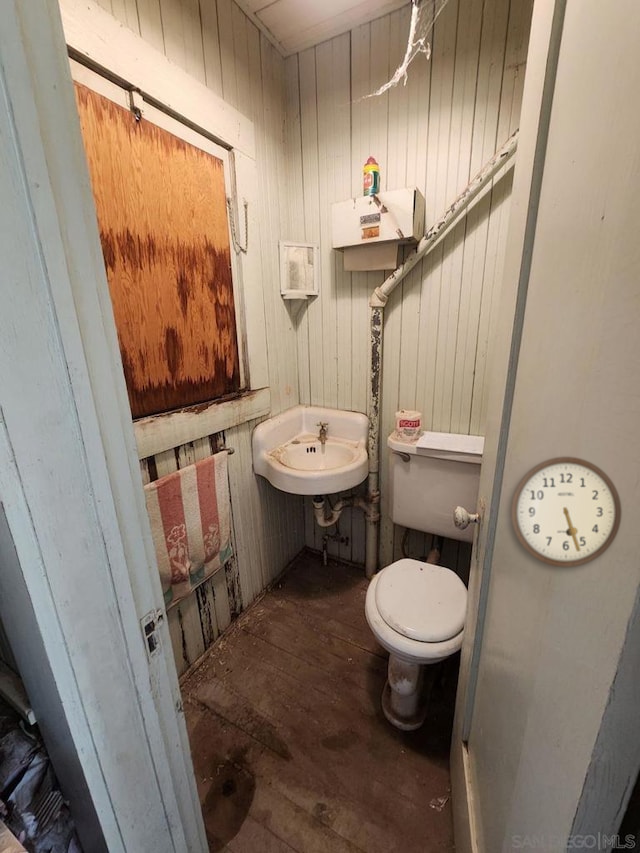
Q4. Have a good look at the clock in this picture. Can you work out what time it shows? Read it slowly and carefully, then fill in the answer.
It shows 5:27
